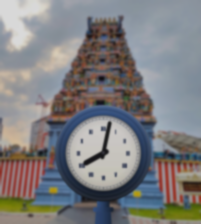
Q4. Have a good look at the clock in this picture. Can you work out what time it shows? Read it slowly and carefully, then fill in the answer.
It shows 8:02
